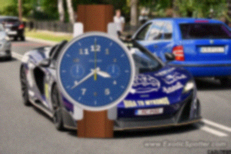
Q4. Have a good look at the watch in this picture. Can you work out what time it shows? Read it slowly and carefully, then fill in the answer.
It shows 3:39
